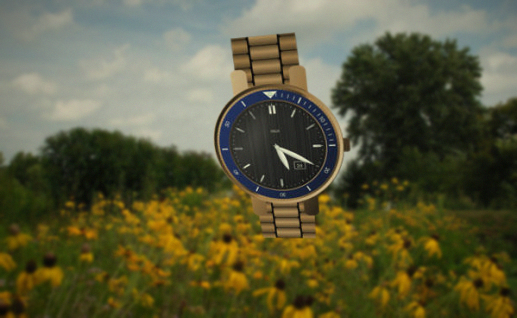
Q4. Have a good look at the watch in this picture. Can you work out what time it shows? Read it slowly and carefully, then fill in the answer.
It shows 5:20
